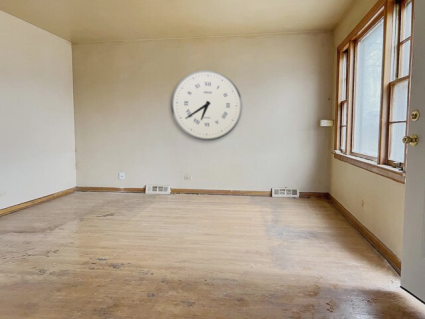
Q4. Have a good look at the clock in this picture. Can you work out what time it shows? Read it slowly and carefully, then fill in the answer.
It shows 6:39
